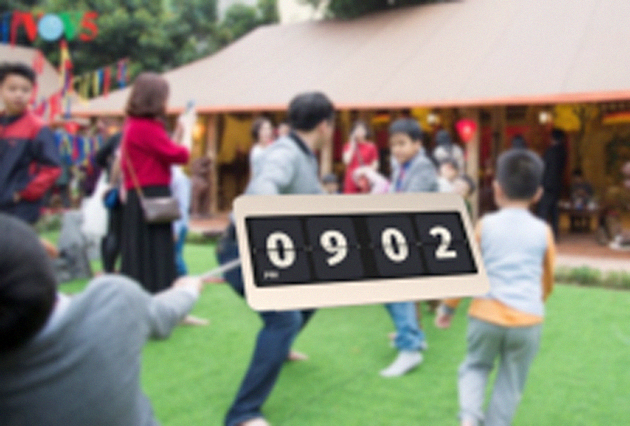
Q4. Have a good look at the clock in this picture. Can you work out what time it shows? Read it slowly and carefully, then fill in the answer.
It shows 9:02
